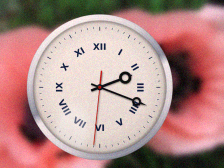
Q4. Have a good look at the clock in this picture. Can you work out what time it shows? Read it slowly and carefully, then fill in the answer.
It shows 2:18:31
